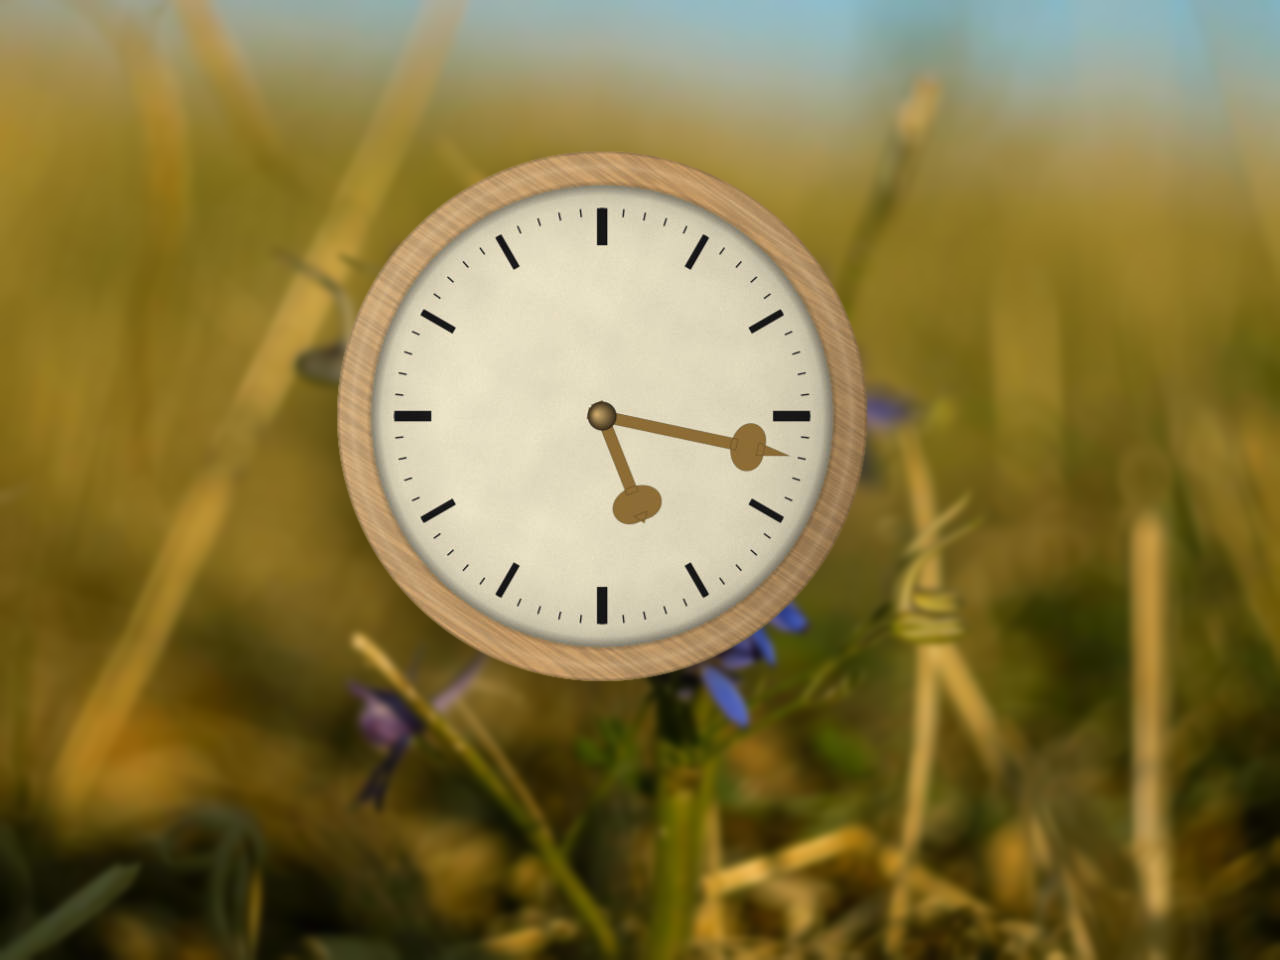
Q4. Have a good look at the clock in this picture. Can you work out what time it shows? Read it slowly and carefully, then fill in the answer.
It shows 5:17
